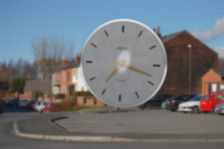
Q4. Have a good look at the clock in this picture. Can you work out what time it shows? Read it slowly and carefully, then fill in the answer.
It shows 7:18
